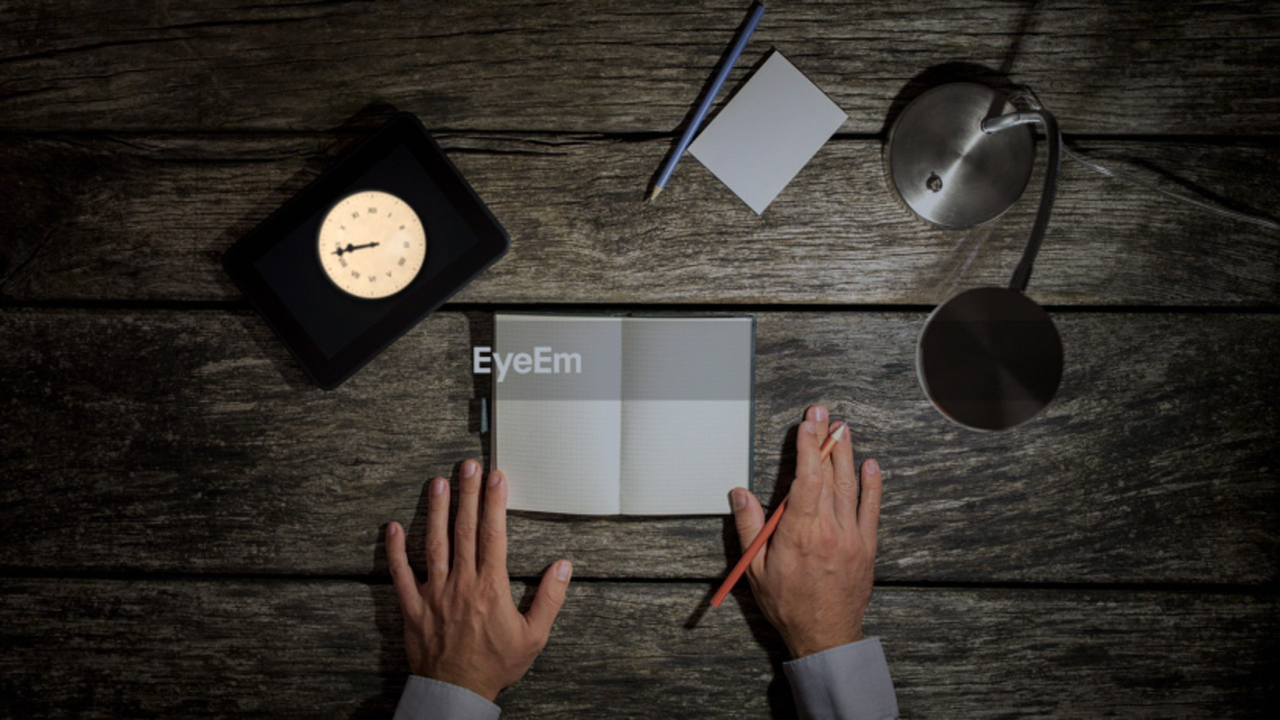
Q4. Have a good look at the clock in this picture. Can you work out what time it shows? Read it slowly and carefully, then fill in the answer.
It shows 8:43
